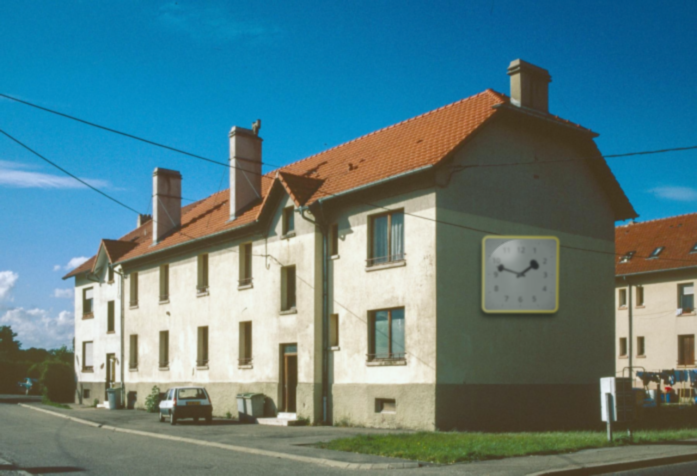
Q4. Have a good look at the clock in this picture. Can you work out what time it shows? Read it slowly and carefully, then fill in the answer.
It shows 1:48
